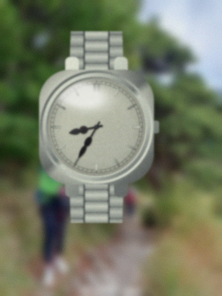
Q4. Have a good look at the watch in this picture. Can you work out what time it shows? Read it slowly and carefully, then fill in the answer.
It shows 8:35
